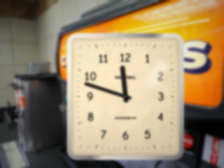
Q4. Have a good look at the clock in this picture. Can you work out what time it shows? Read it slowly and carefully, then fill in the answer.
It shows 11:48
